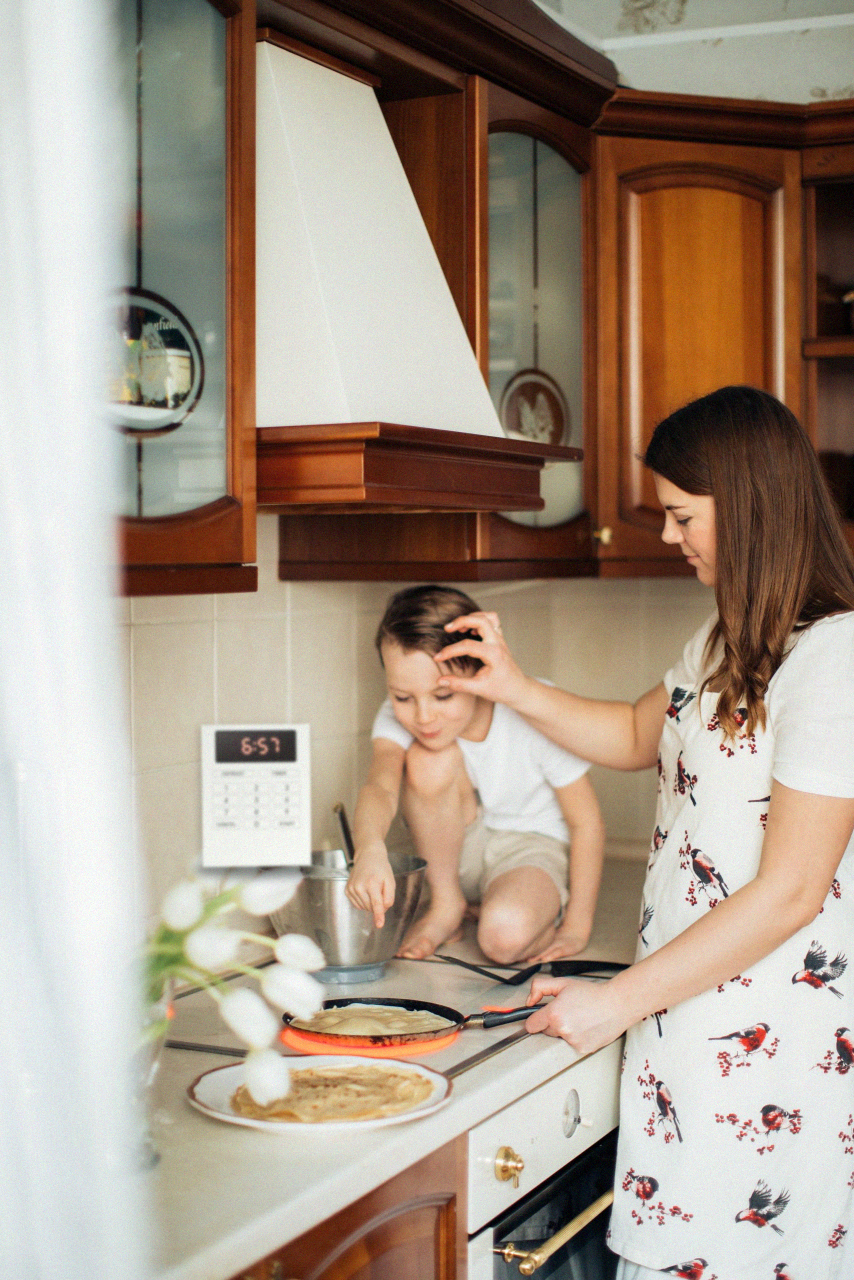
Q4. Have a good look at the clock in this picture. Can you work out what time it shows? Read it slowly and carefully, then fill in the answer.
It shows 6:57
